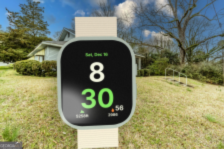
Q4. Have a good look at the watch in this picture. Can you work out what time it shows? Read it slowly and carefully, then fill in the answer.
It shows 8:30
